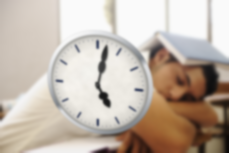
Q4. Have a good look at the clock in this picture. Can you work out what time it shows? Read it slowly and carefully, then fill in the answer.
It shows 5:02
